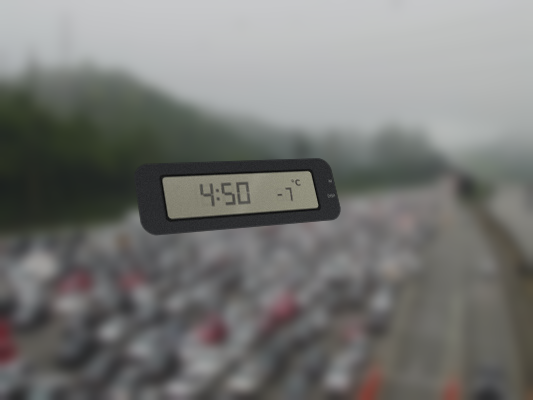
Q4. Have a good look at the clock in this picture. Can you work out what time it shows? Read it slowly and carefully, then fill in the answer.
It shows 4:50
